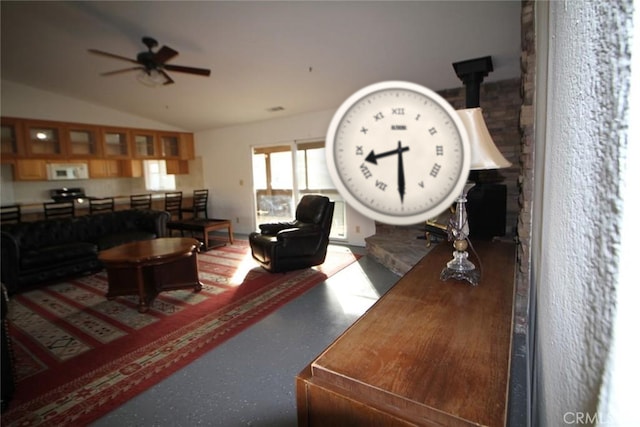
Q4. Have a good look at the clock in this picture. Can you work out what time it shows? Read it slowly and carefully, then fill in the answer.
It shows 8:30
